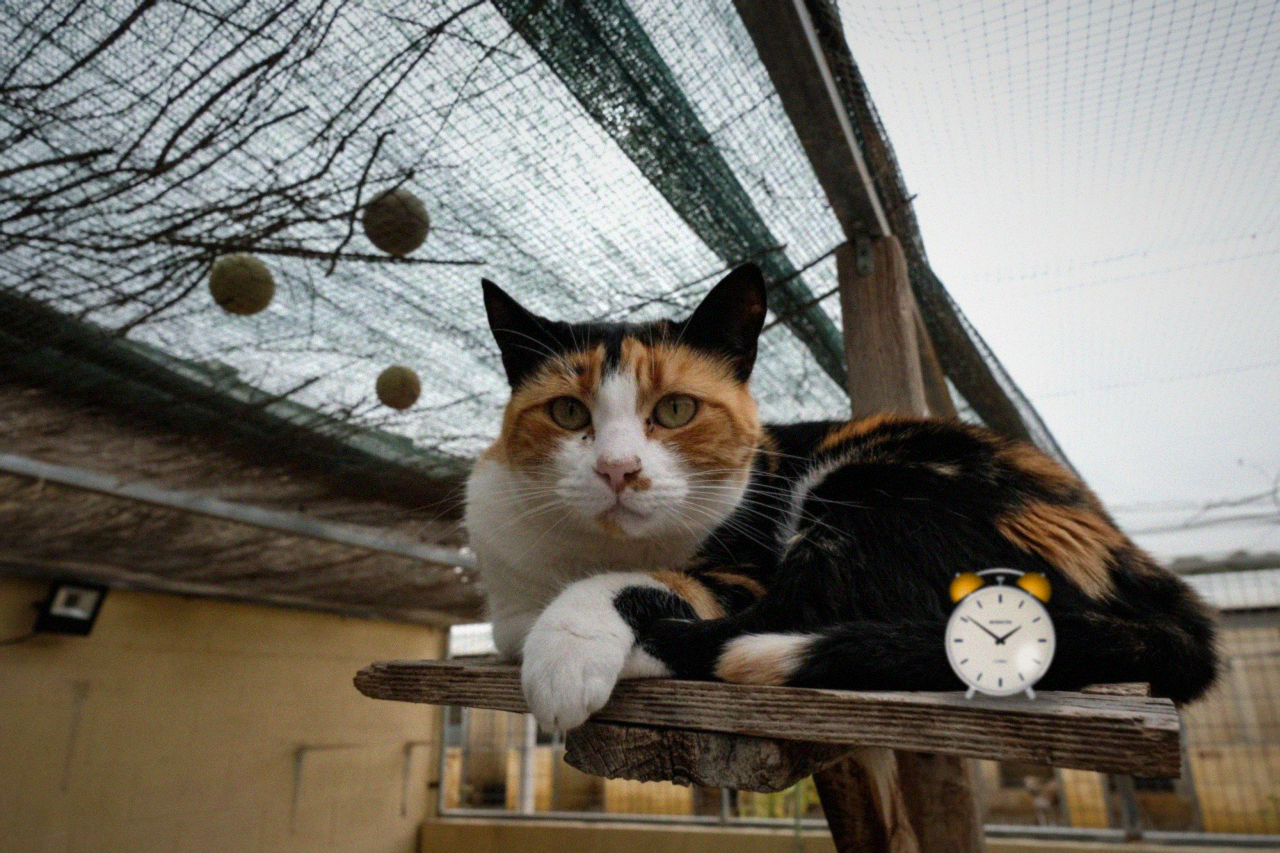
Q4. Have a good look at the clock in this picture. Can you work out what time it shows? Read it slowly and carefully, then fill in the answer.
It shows 1:51
